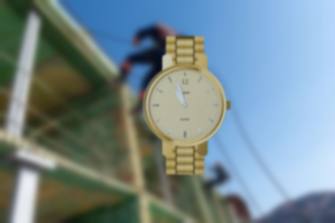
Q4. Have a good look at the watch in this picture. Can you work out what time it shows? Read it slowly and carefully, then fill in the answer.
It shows 10:57
